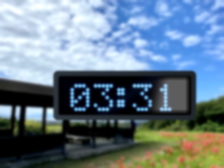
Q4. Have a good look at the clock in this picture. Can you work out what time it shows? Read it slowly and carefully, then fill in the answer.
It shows 3:31
